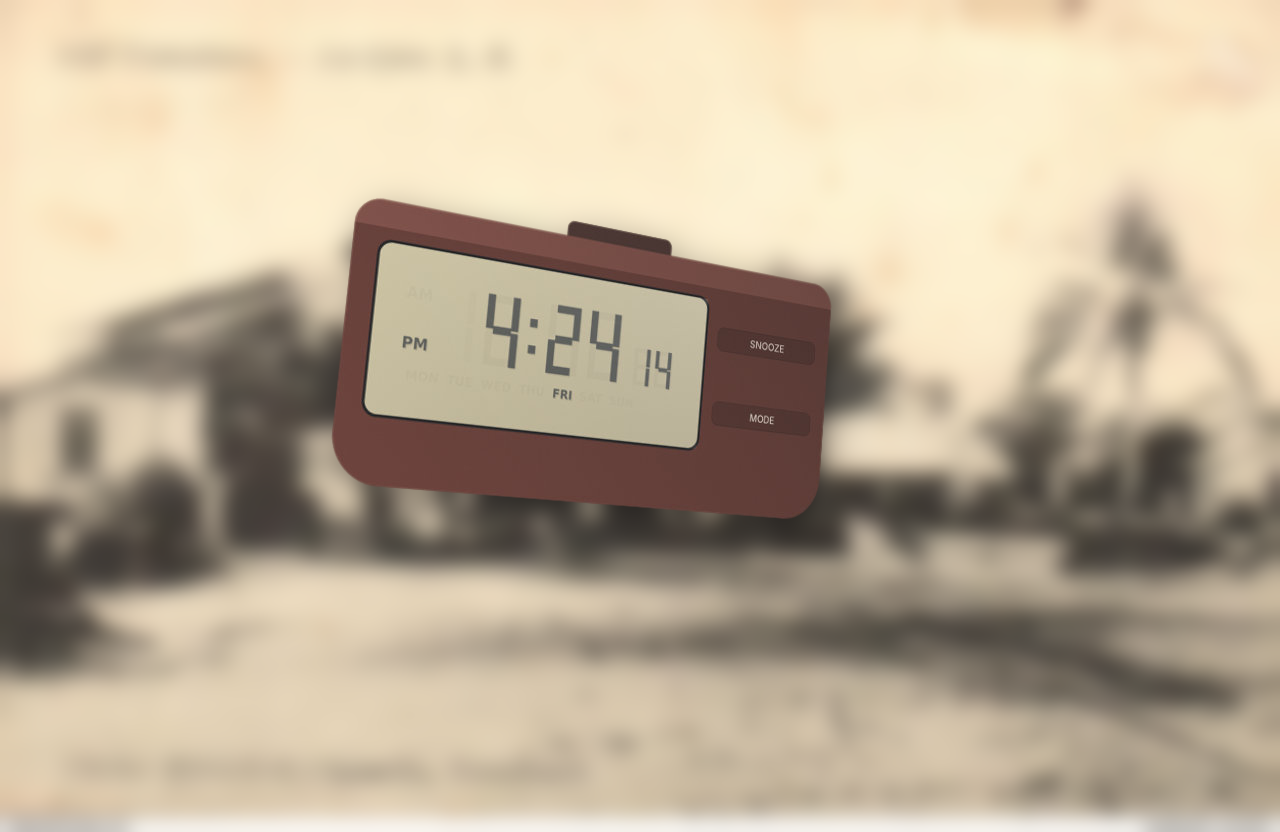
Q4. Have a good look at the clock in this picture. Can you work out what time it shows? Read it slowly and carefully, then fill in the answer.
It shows 4:24:14
